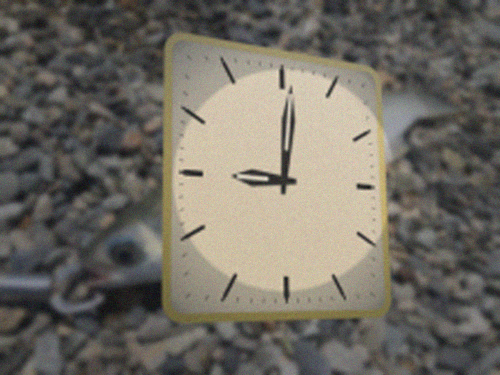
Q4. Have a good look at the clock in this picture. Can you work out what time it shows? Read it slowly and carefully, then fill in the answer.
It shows 9:01
